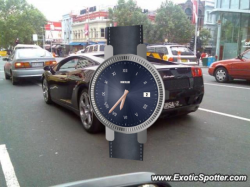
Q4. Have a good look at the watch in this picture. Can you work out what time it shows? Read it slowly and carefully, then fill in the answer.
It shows 6:37
